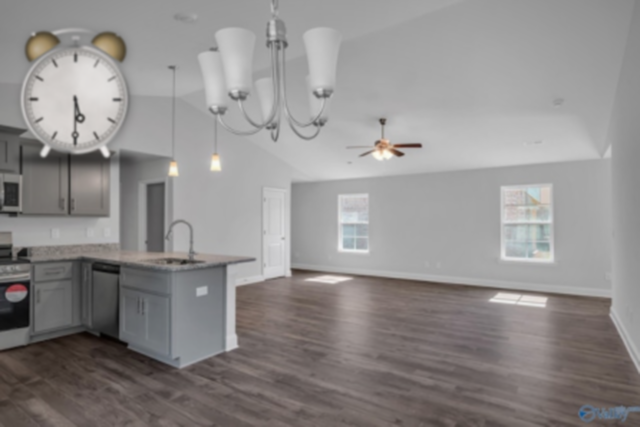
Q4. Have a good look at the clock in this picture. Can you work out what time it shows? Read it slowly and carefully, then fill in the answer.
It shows 5:30
